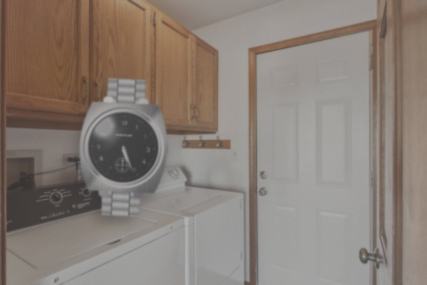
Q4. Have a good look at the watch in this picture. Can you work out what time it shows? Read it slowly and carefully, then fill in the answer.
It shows 5:26
